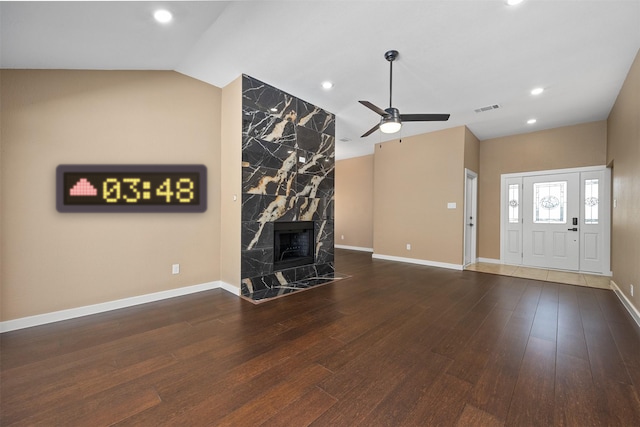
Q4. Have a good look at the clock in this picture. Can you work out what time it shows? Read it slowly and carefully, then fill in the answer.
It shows 3:48
